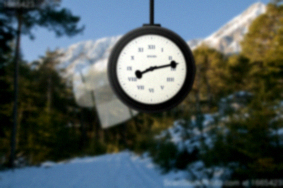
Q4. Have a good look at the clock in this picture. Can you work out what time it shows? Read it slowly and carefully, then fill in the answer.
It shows 8:13
